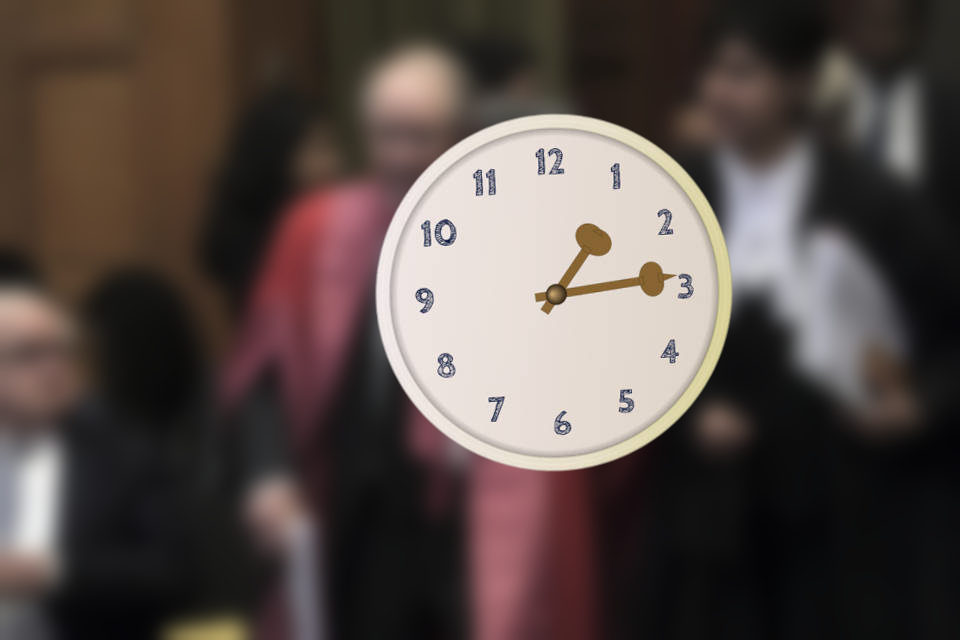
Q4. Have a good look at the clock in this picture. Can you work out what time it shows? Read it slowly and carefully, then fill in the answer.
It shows 1:14
